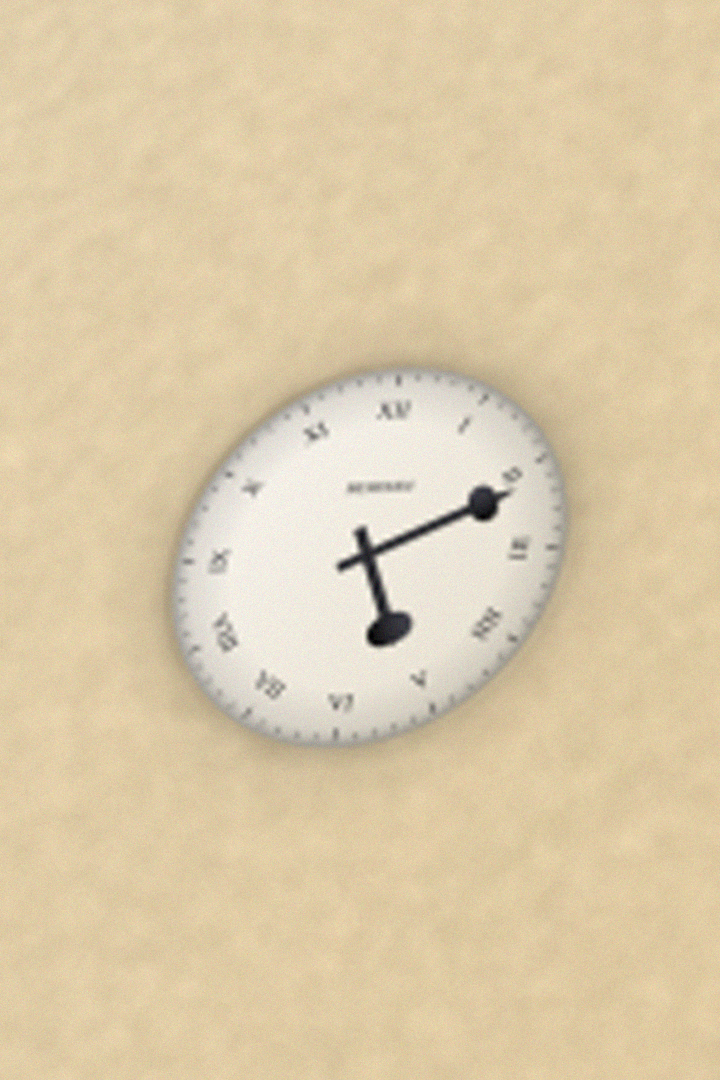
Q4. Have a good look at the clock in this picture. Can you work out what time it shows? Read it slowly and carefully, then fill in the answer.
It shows 5:11
